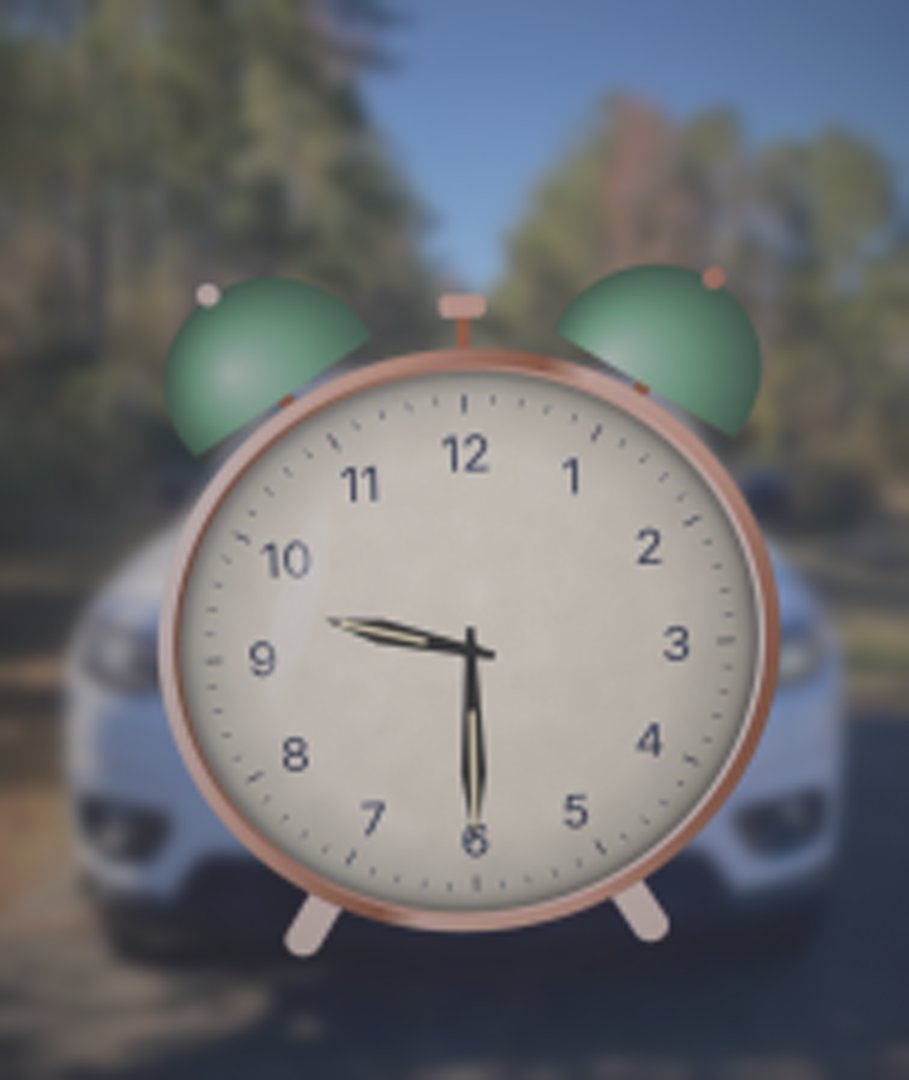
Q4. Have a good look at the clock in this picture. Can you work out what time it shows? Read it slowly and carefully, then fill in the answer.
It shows 9:30
